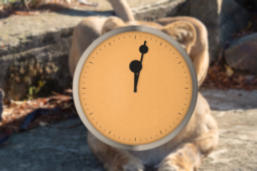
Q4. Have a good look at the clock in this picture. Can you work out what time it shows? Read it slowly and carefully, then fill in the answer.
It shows 12:02
